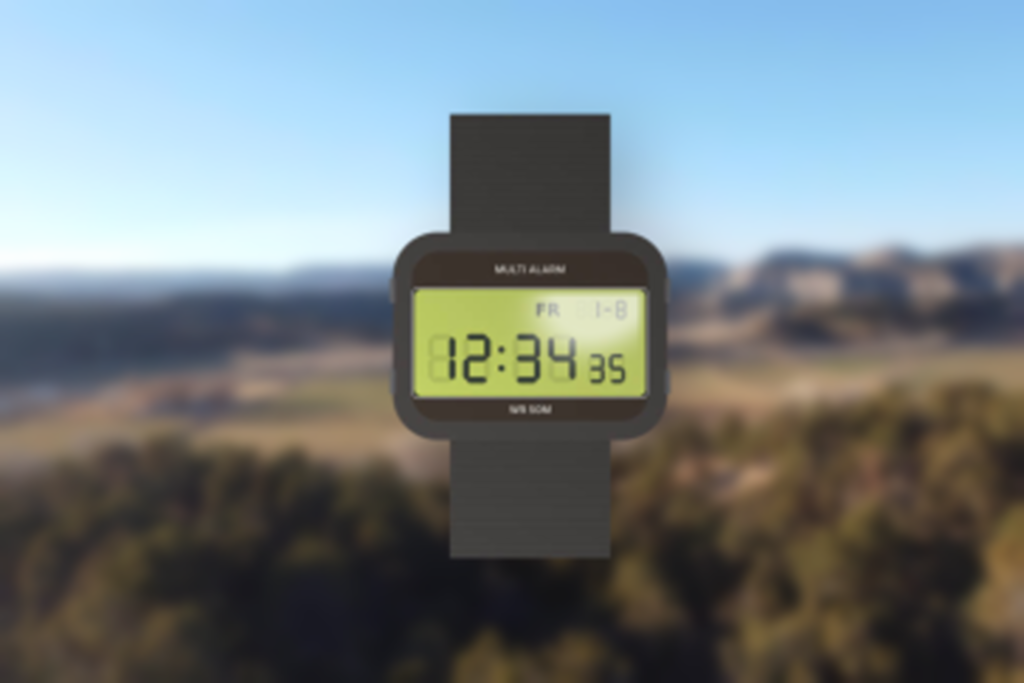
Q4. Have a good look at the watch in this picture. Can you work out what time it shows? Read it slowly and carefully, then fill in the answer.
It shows 12:34:35
